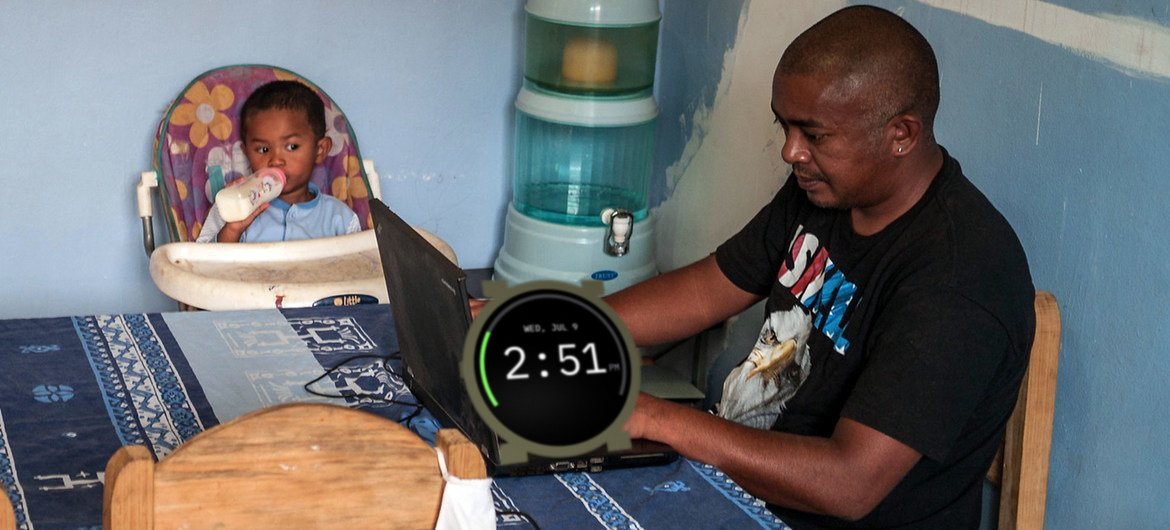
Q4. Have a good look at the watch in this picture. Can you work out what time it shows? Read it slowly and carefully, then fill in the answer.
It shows 2:51
